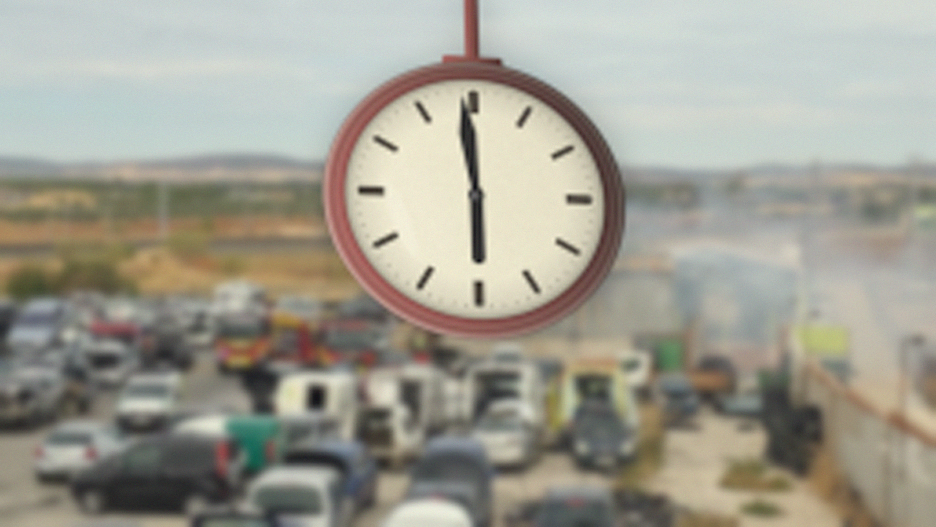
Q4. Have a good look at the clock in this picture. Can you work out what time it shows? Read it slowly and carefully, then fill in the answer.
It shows 5:59
